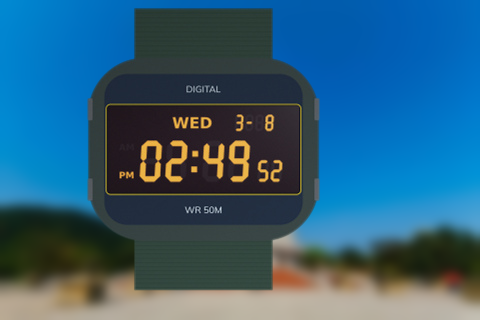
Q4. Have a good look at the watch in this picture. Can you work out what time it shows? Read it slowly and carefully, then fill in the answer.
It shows 2:49:52
